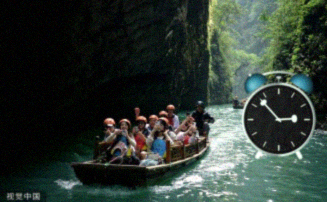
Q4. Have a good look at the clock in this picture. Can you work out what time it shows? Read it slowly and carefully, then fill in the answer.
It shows 2:53
